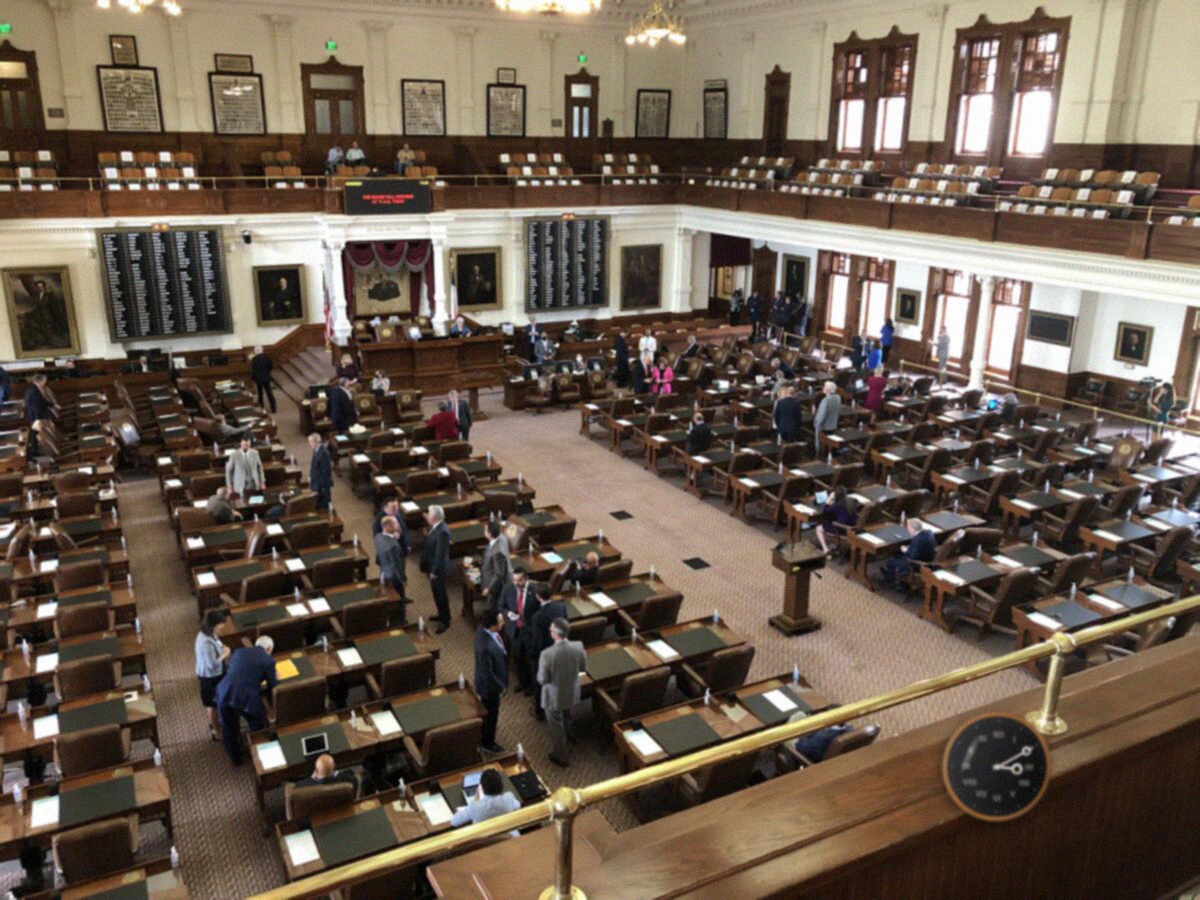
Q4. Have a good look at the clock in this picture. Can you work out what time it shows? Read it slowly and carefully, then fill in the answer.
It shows 3:10
